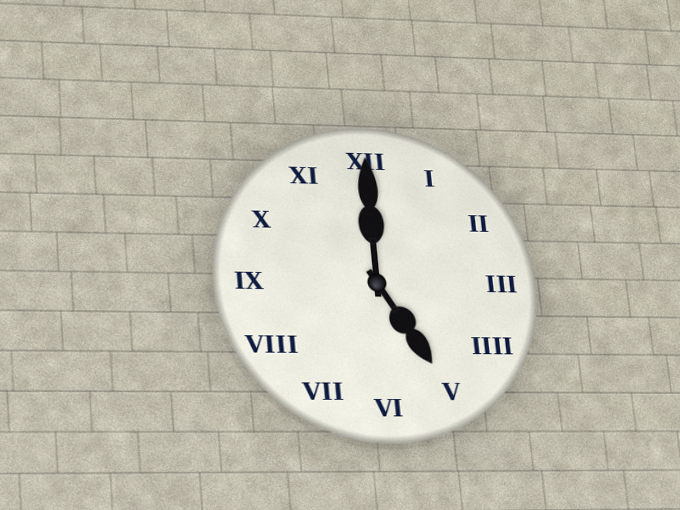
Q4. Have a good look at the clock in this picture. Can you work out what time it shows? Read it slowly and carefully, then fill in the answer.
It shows 5:00
